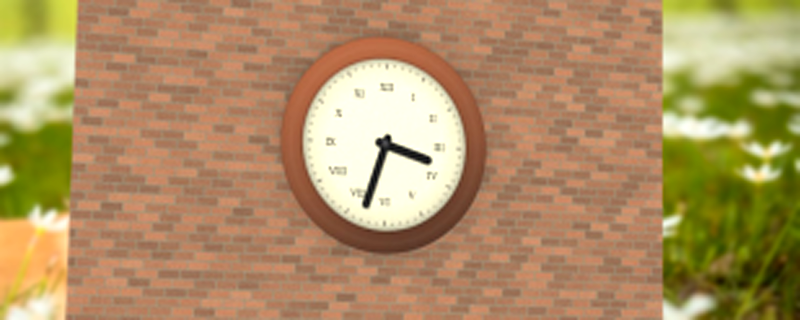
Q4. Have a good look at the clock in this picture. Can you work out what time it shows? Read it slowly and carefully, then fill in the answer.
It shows 3:33
